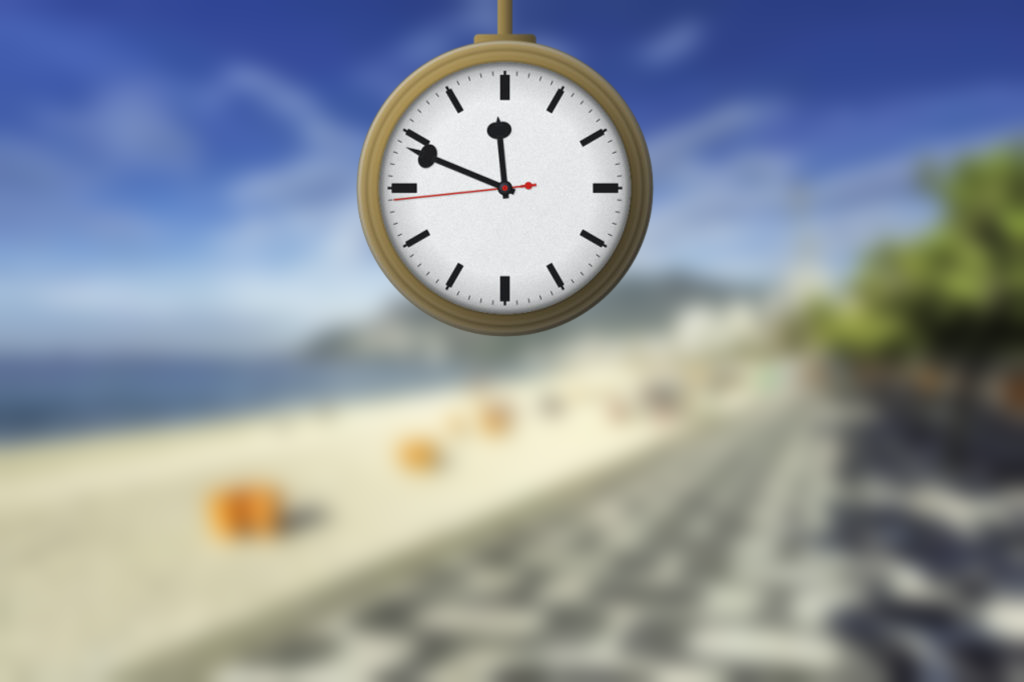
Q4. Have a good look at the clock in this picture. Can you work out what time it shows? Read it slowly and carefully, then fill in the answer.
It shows 11:48:44
